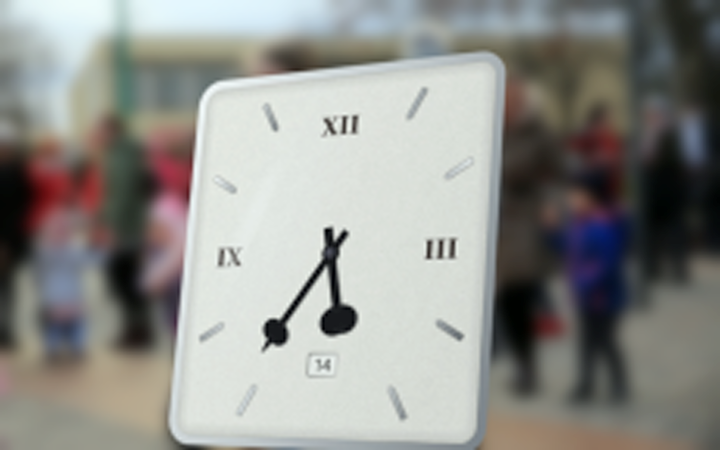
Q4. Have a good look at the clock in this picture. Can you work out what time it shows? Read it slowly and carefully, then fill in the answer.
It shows 5:36
